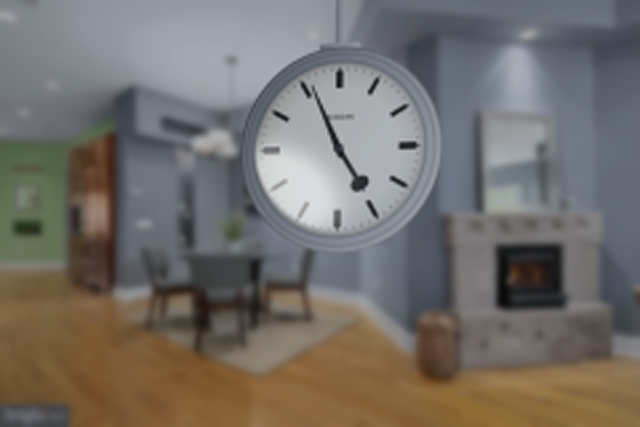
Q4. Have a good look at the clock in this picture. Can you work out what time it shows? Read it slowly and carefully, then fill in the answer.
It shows 4:56
